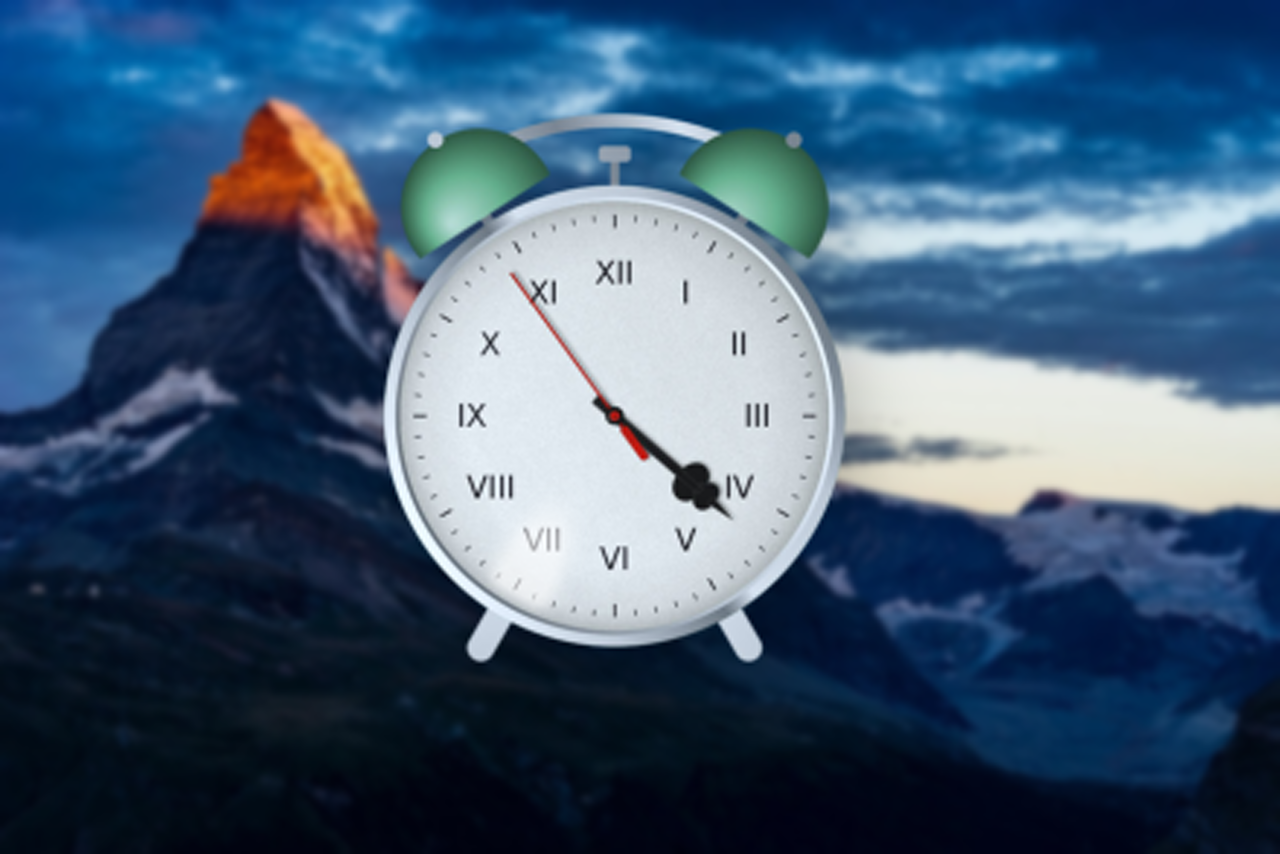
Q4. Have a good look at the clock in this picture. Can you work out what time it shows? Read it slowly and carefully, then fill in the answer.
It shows 4:21:54
